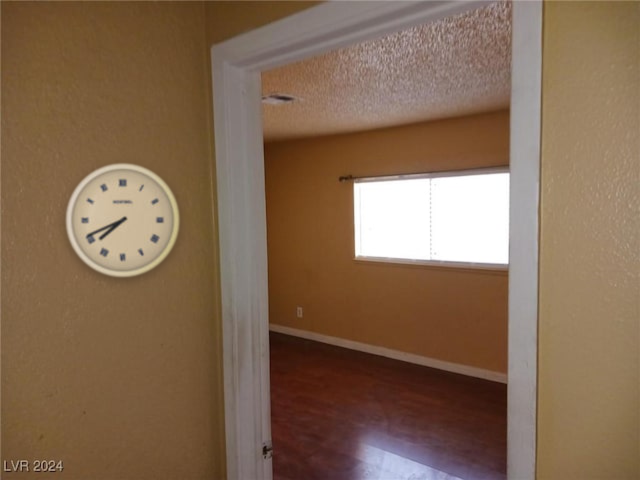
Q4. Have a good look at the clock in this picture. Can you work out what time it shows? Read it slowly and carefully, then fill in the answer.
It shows 7:41
